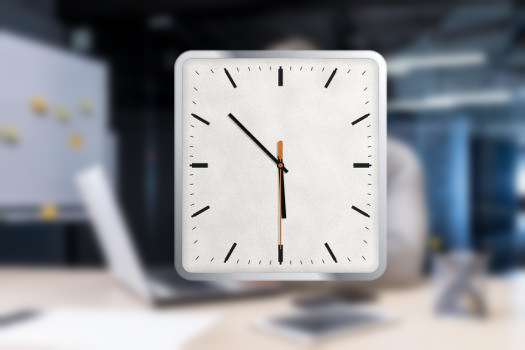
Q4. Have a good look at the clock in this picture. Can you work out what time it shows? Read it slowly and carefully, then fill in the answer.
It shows 5:52:30
